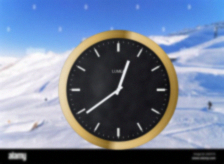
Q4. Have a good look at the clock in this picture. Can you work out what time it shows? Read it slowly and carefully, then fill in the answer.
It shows 12:39
